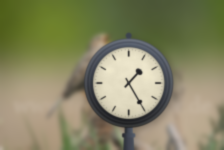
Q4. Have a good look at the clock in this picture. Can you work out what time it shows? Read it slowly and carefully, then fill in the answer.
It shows 1:25
